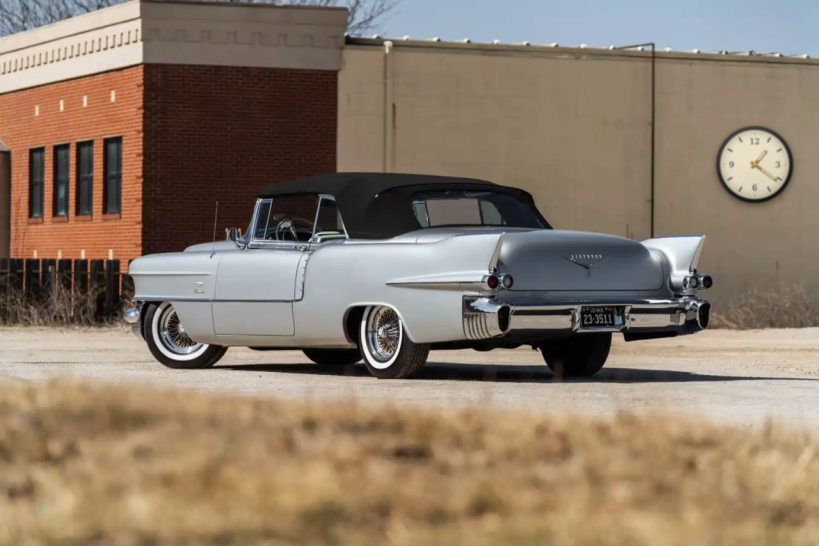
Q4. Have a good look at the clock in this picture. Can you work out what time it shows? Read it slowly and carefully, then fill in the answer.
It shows 1:21
